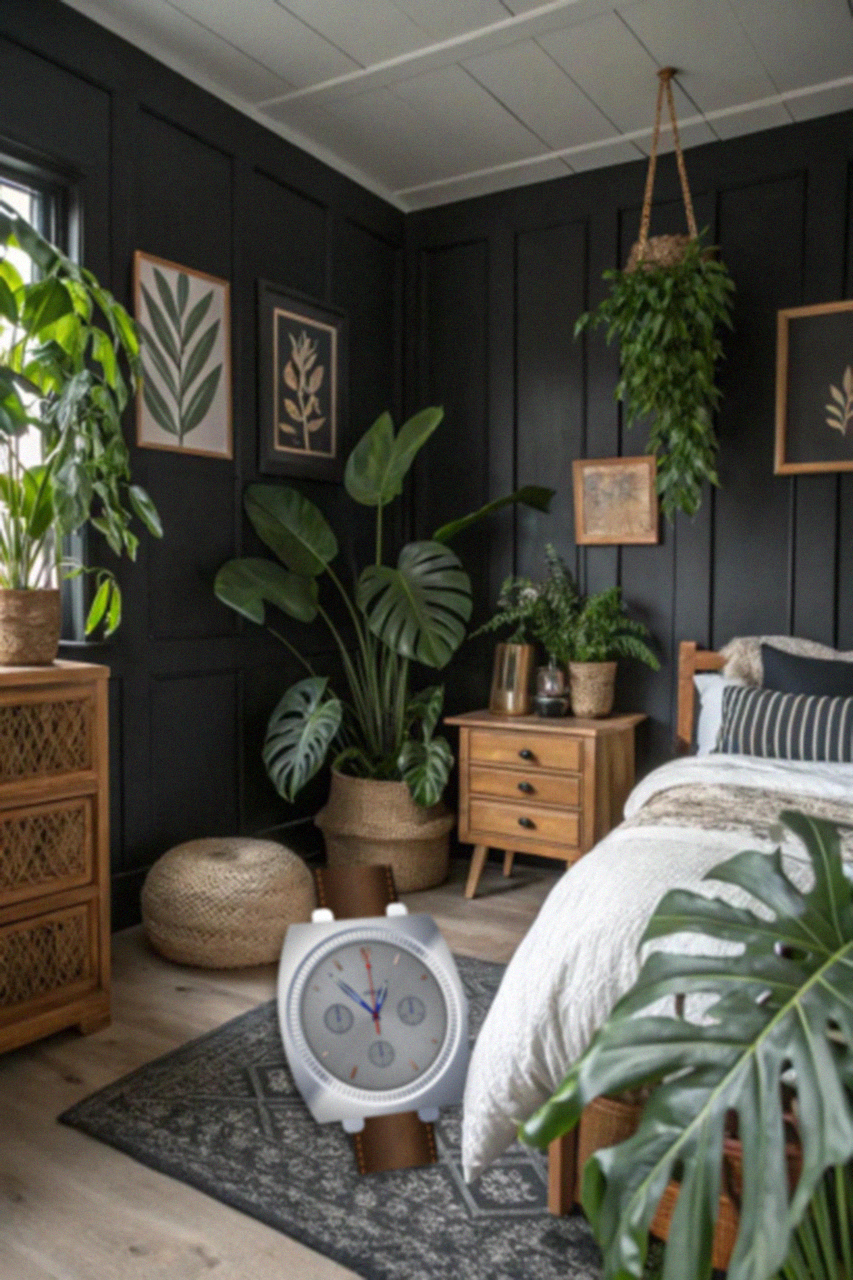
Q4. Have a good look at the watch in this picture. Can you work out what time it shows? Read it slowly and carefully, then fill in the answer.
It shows 12:53
